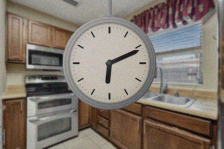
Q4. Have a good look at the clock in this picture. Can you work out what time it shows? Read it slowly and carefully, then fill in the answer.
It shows 6:11
